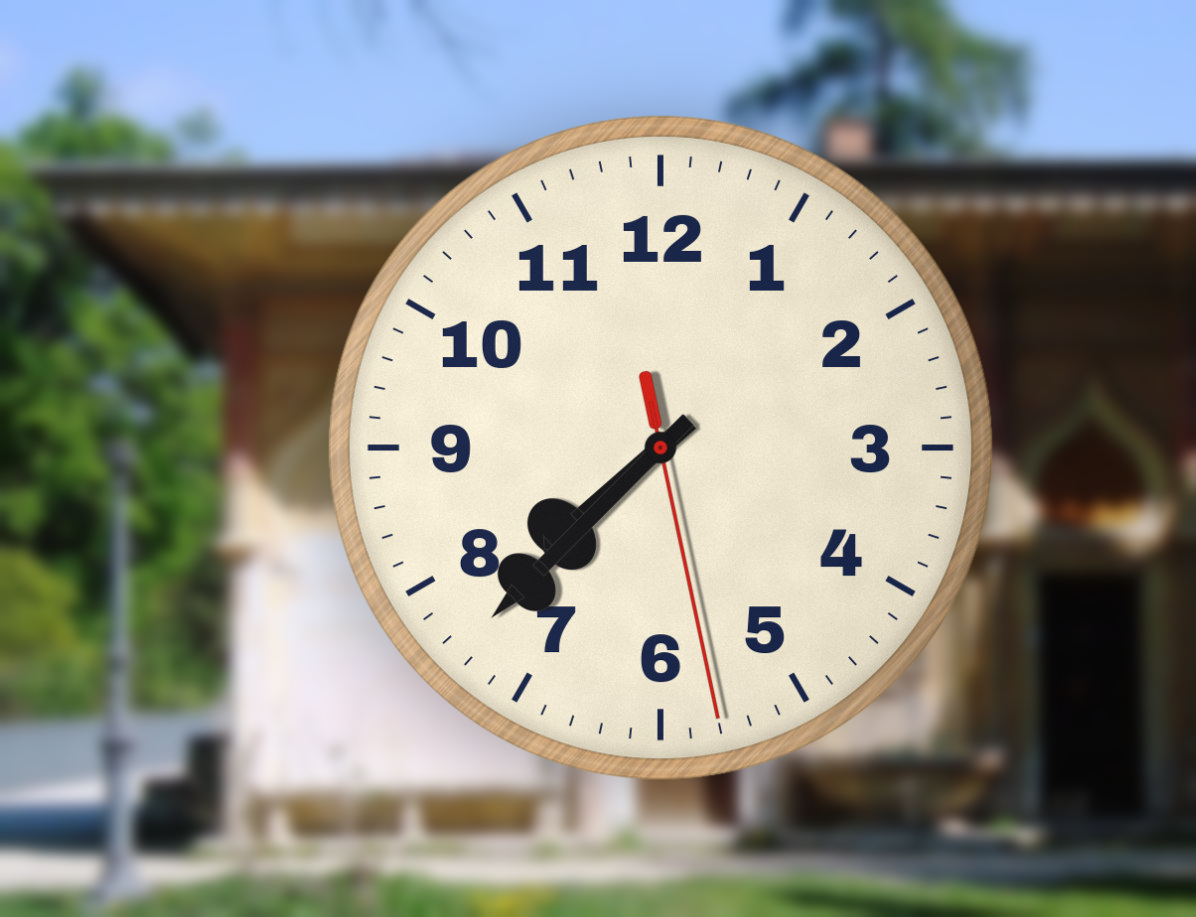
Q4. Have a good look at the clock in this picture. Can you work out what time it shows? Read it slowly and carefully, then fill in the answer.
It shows 7:37:28
